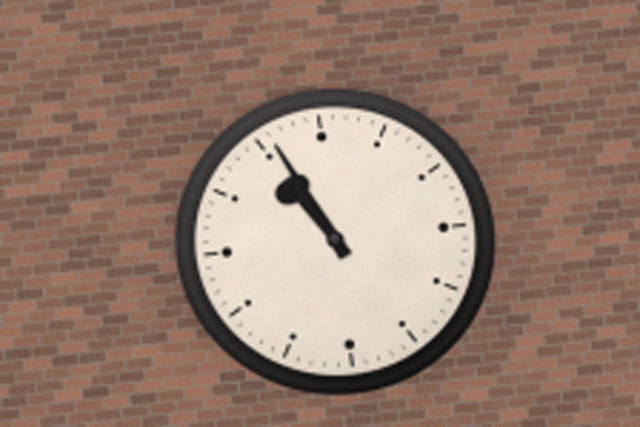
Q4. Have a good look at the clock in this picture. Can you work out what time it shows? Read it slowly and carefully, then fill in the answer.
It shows 10:56
